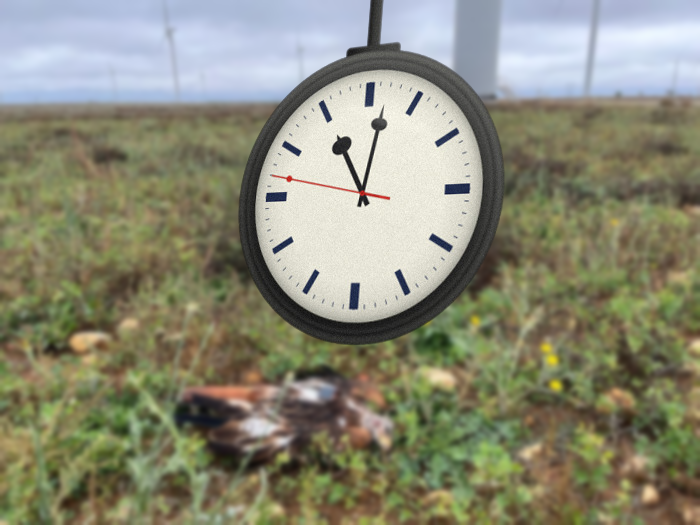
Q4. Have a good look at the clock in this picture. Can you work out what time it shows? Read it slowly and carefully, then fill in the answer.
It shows 11:01:47
